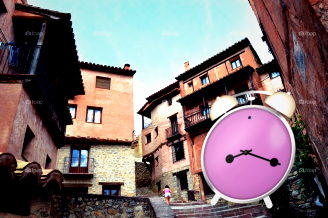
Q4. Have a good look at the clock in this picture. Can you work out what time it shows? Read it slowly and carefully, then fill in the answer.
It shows 8:18
